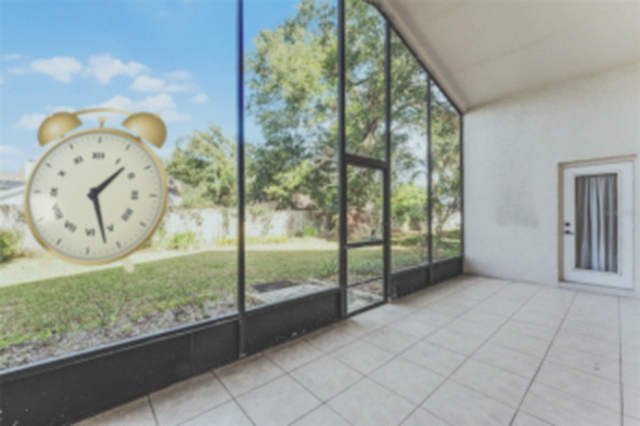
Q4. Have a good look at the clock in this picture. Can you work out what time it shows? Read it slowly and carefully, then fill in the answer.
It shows 1:27
